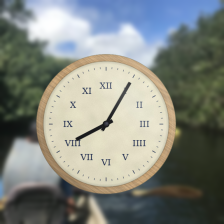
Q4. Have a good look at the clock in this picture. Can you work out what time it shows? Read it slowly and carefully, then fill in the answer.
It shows 8:05
